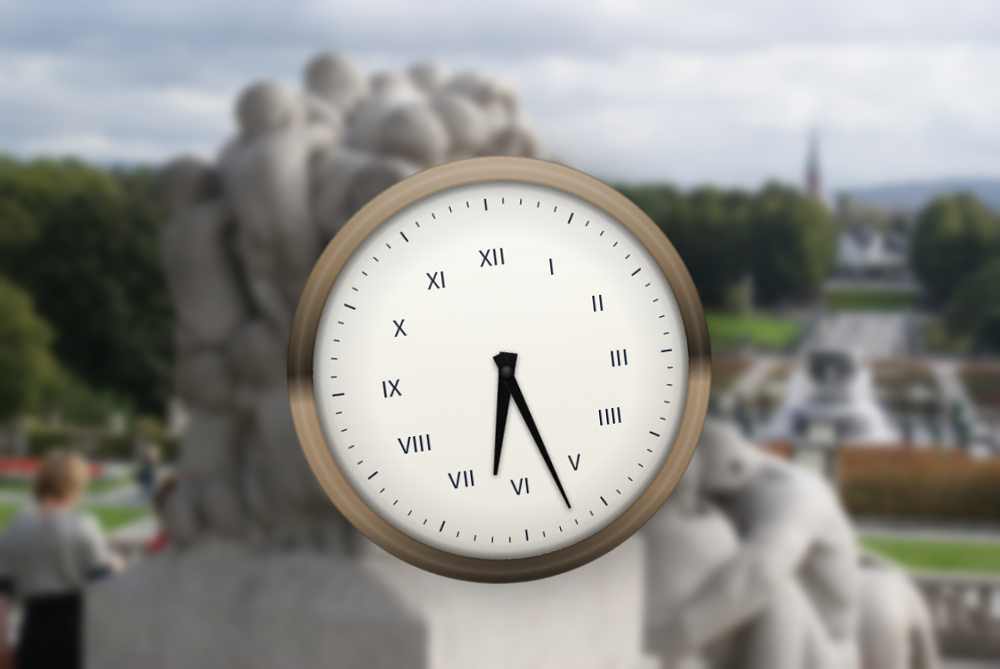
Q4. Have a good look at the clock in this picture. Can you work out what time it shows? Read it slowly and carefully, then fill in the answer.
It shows 6:27
